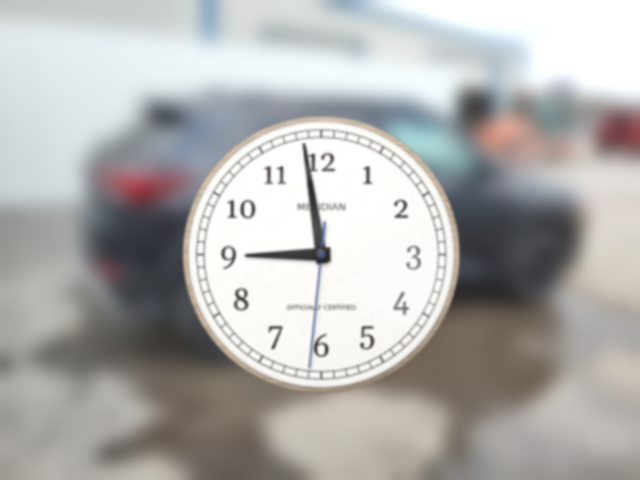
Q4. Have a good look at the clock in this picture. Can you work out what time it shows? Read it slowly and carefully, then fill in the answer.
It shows 8:58:31
